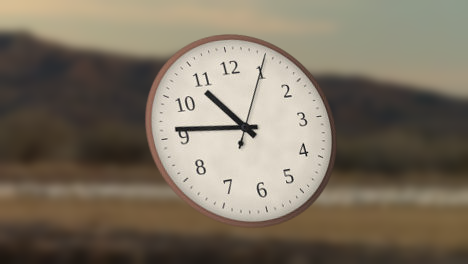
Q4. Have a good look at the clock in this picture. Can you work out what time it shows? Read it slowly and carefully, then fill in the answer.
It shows 10:46:05
